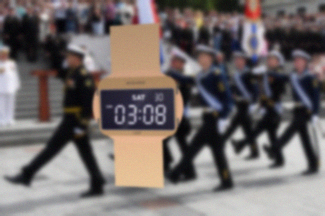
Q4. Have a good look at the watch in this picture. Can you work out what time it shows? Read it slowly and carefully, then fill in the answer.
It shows 3:08
